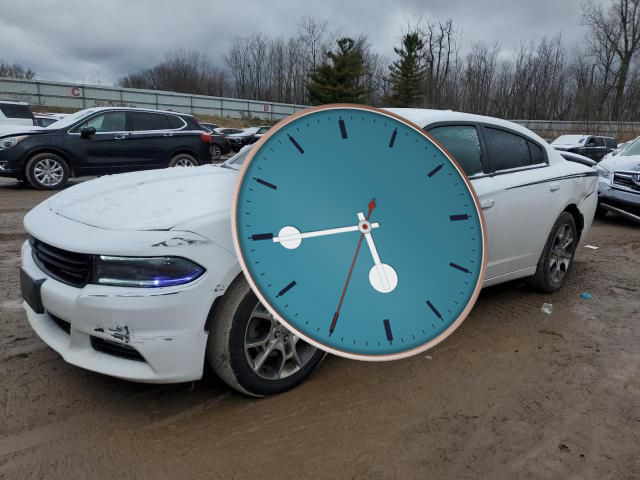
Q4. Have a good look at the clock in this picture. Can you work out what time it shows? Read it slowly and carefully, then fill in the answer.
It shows 5:44:35
